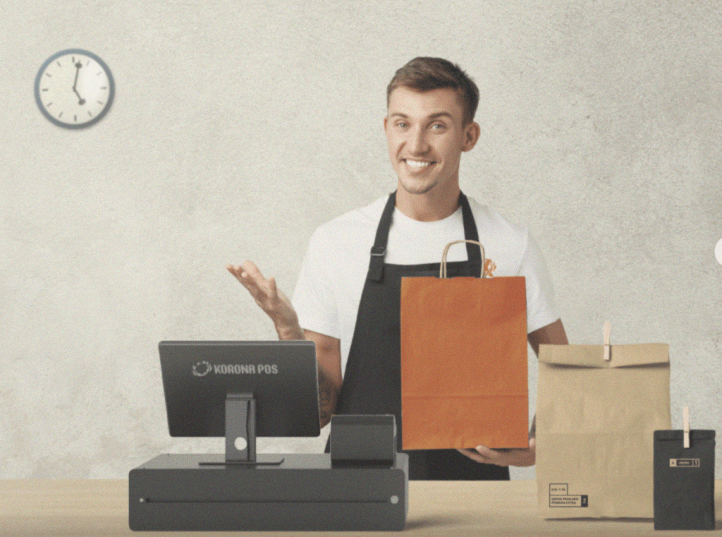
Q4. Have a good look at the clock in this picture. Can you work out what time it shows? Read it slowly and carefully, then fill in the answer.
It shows 5:02
